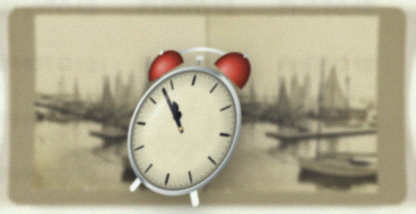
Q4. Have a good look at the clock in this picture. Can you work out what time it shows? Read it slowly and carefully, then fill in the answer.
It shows 10:53
